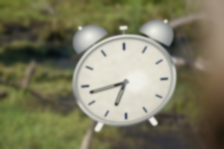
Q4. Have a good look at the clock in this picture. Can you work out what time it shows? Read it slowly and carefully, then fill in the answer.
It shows 6:43
